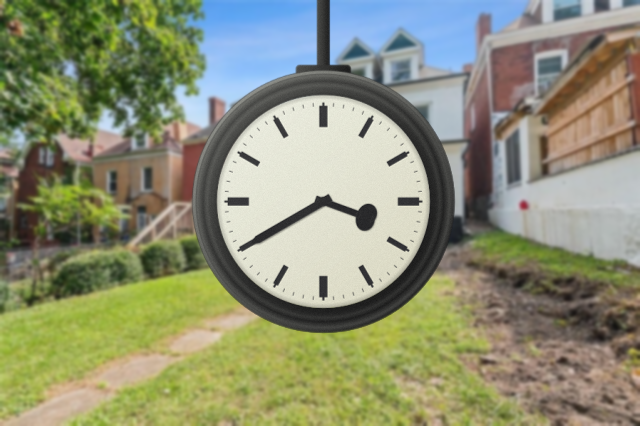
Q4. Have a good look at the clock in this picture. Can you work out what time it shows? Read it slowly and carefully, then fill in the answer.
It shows 3:40
